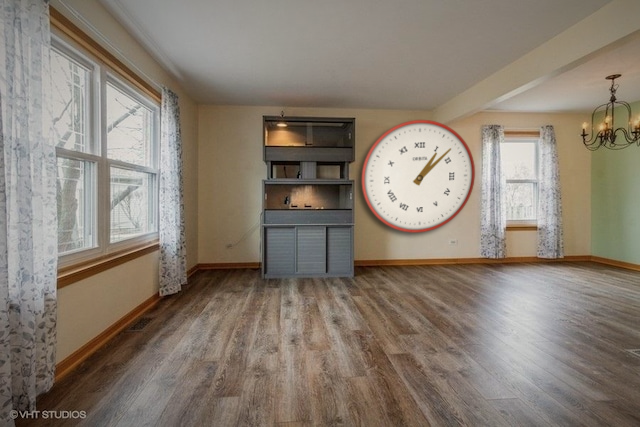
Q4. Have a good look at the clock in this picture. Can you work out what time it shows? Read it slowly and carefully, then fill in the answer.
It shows 1:08
